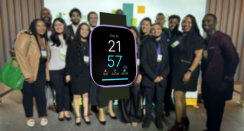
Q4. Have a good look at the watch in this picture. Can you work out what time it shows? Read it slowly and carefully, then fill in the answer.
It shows 21:57
